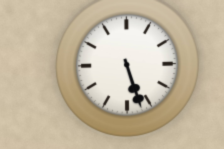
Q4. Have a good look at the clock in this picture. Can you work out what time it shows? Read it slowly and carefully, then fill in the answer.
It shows 5:27
